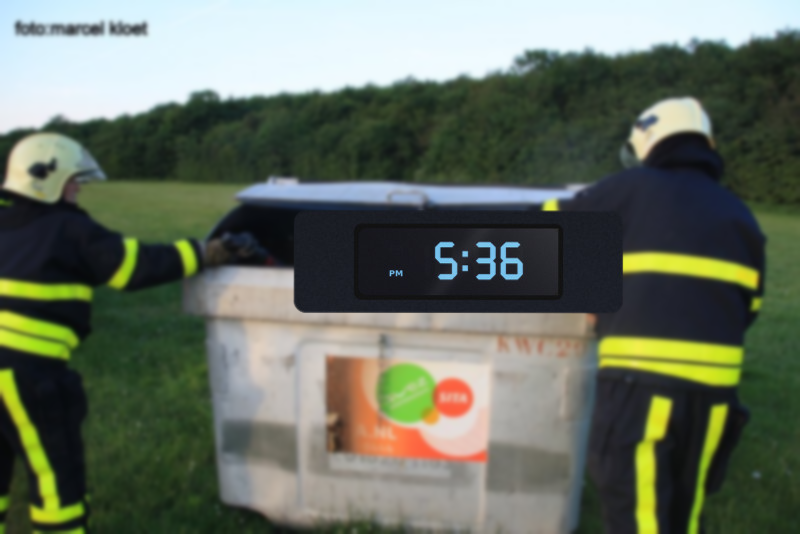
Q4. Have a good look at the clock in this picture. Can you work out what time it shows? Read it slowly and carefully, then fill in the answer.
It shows 5:36
